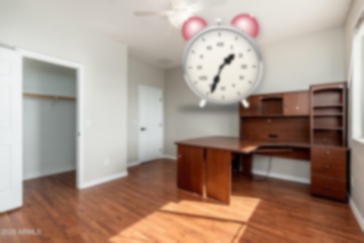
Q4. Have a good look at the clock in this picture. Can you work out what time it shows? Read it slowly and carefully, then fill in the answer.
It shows 1:34
